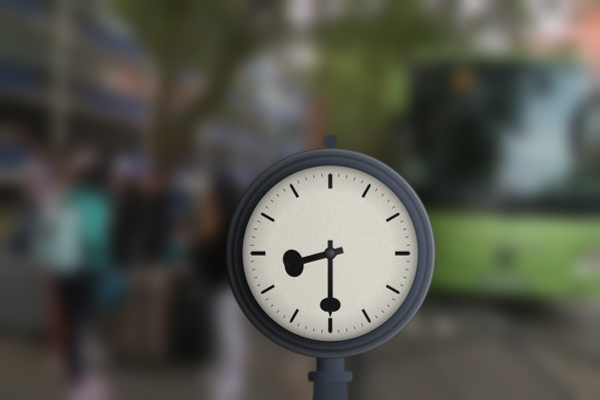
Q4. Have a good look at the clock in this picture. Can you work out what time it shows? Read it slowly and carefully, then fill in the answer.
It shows 8:30
